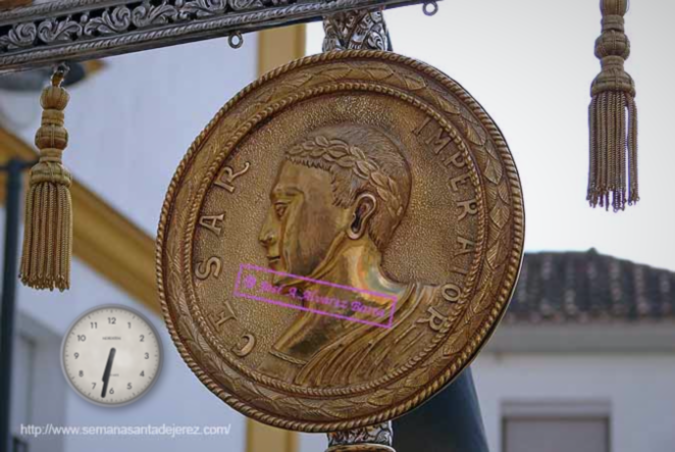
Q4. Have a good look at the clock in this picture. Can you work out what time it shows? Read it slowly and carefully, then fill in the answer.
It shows 6:32
